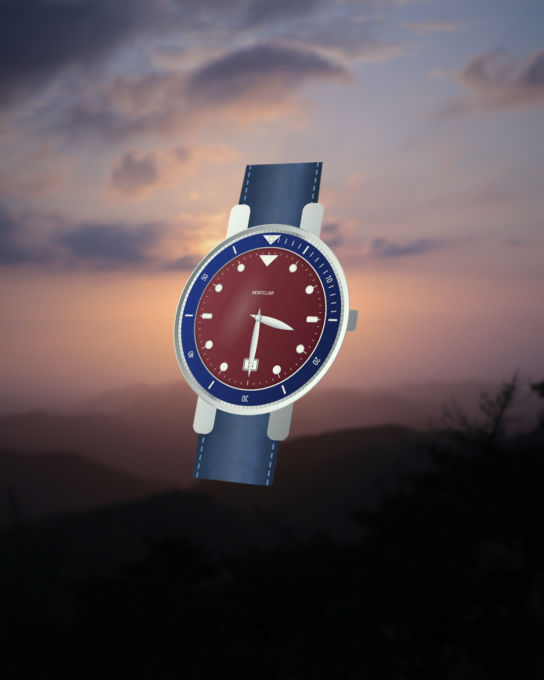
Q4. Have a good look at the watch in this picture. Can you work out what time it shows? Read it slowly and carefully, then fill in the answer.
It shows 3:30
